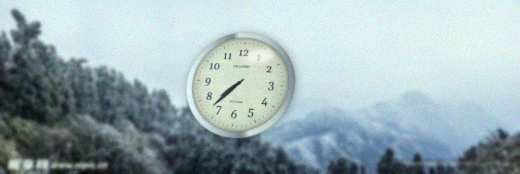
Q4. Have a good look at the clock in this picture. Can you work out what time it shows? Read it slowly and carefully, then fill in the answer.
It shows 7:37
